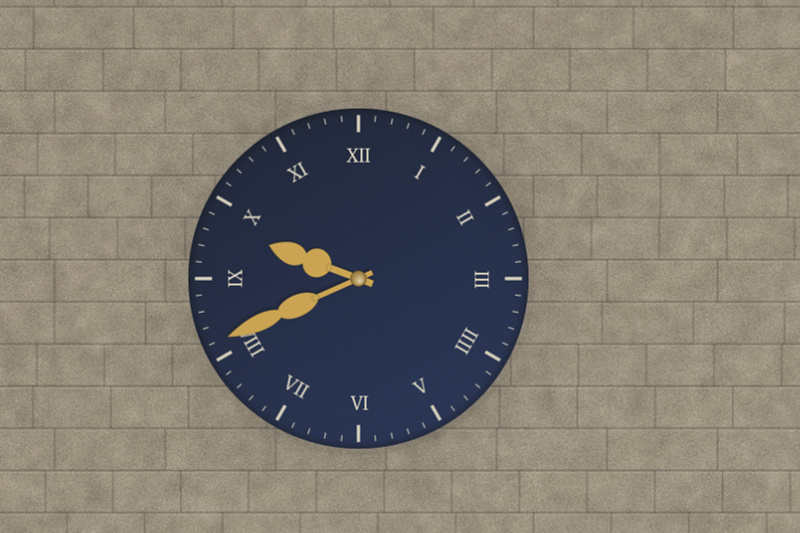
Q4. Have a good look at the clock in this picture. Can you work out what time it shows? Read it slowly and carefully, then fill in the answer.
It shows 9:41
